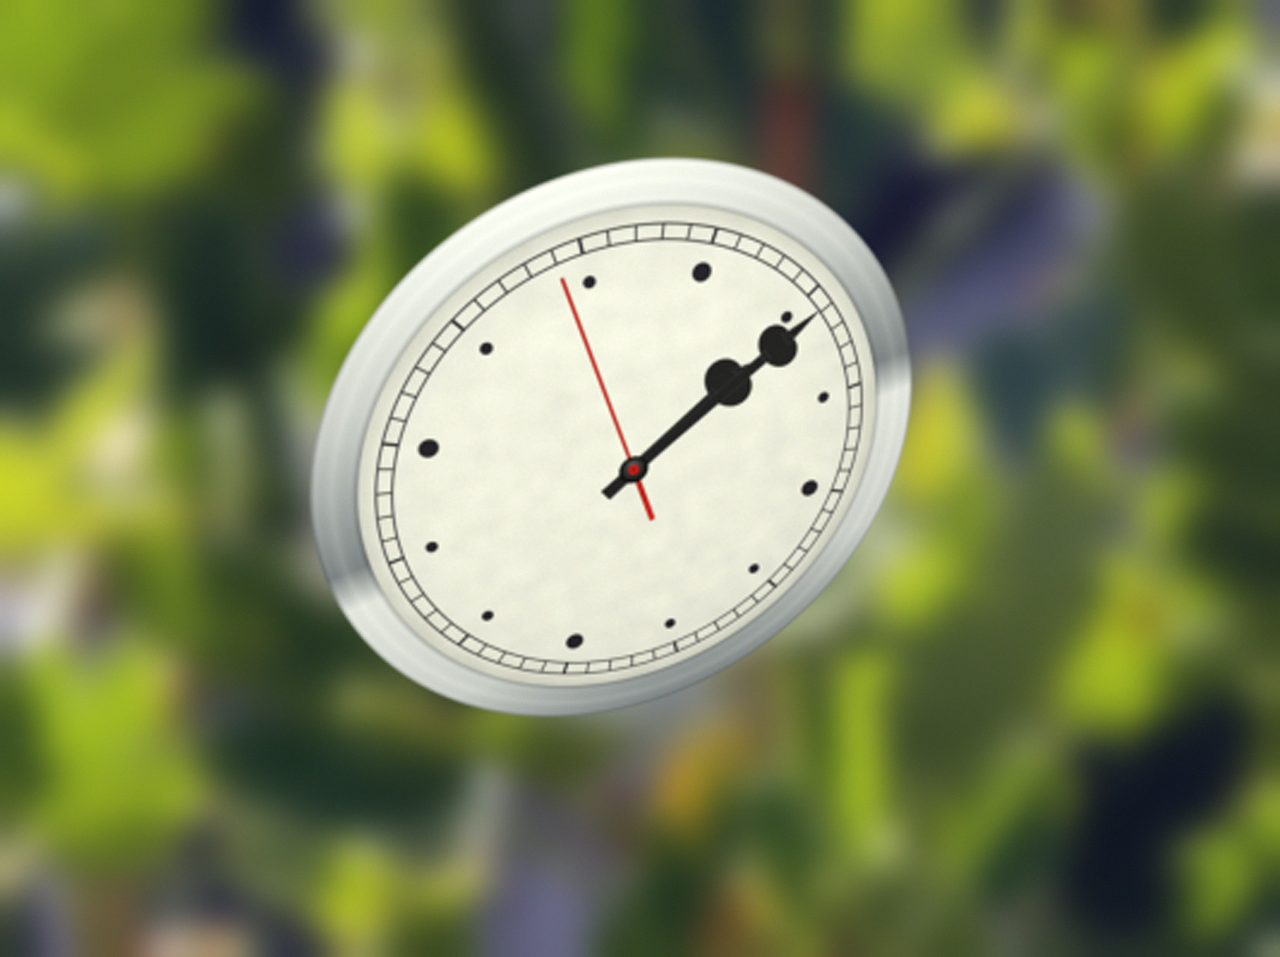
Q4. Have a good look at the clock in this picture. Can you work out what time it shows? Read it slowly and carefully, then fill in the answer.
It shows 1:05:54
